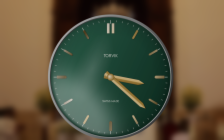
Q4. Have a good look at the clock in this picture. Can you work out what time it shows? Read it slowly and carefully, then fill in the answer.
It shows 3:22
